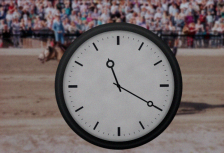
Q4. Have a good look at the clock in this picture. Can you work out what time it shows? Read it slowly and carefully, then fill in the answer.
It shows 11:20
